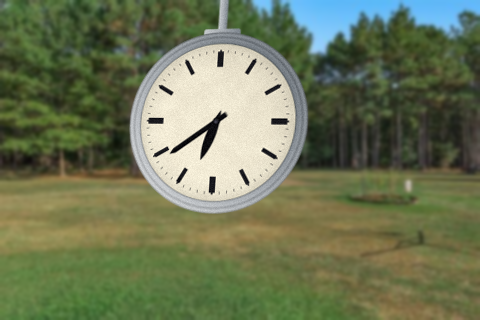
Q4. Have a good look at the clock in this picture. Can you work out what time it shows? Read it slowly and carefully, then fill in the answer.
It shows 6:39
